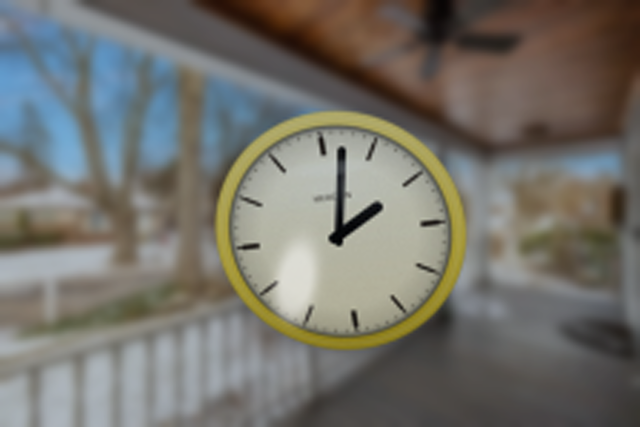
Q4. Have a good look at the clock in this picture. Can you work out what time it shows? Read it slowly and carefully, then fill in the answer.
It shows 2:02
